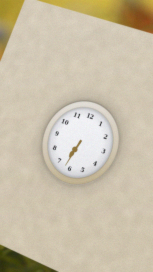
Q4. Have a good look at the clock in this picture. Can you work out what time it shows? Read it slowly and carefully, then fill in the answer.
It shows 6:32
